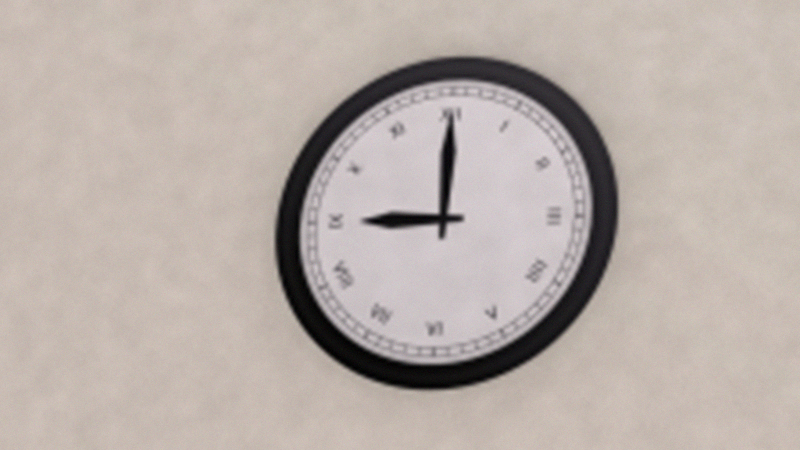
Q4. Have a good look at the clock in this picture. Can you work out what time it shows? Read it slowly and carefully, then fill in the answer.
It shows 9:00
